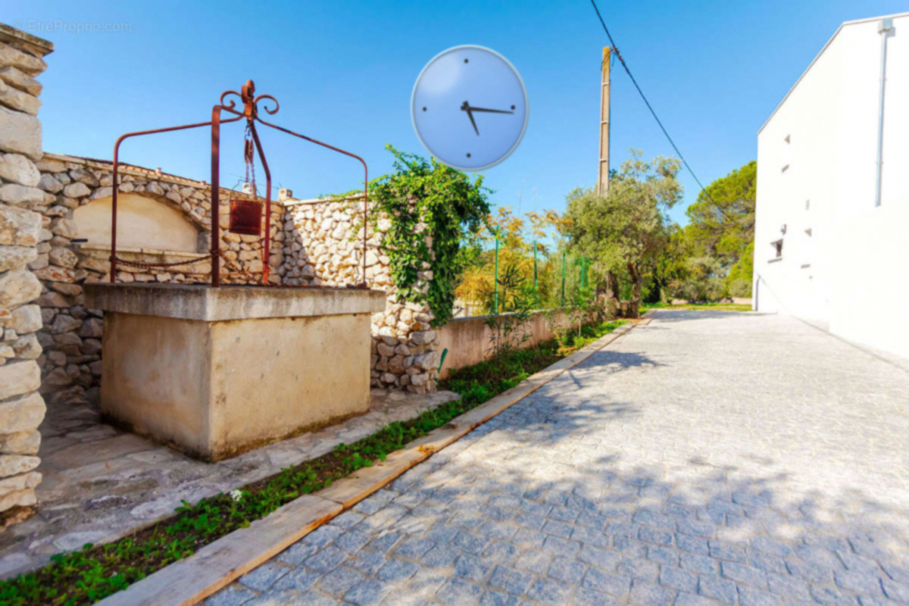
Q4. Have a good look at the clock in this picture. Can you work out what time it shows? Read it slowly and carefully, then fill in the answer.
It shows 5:16
